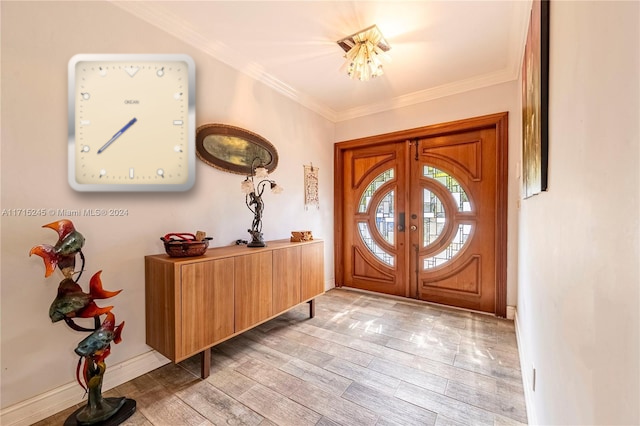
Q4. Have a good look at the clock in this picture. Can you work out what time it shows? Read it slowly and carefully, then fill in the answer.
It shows 7:38
